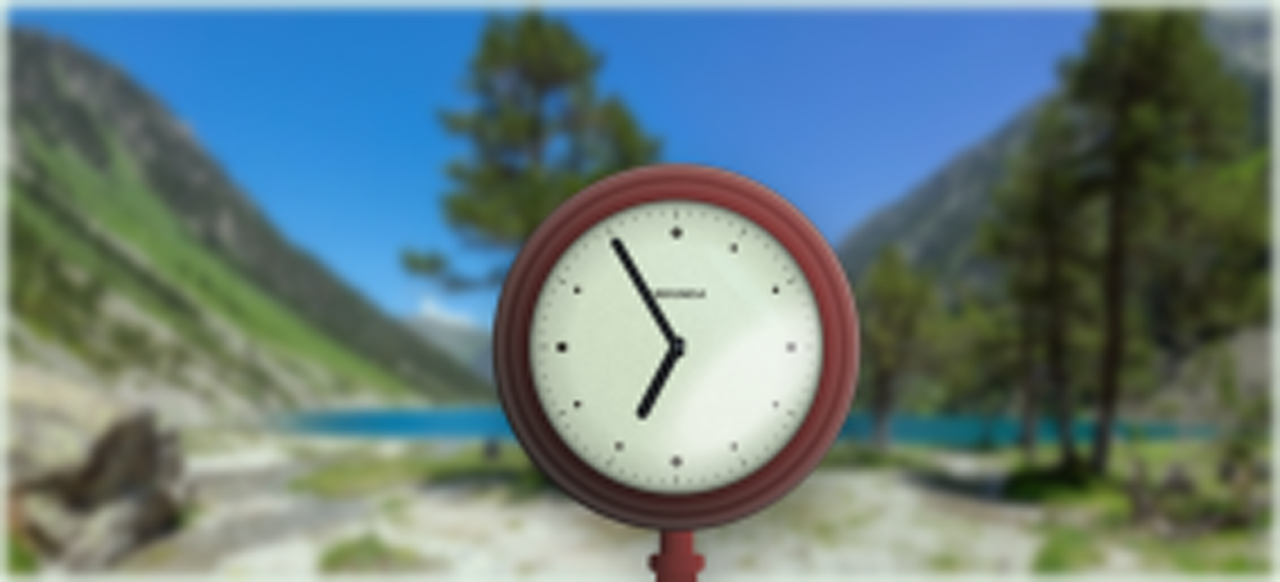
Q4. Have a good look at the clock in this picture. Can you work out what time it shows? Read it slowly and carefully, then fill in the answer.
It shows 6:55
